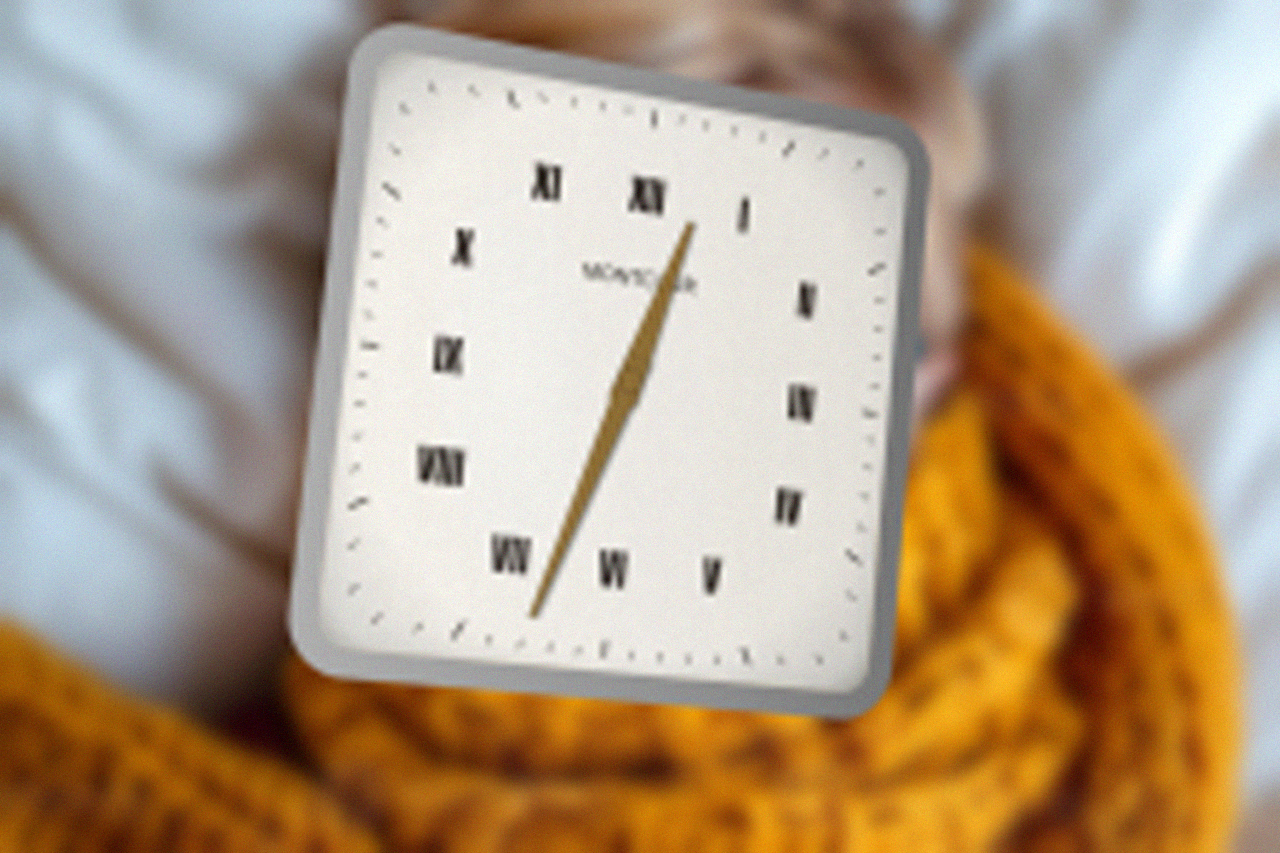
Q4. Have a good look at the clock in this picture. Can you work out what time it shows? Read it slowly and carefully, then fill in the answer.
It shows 12:33
